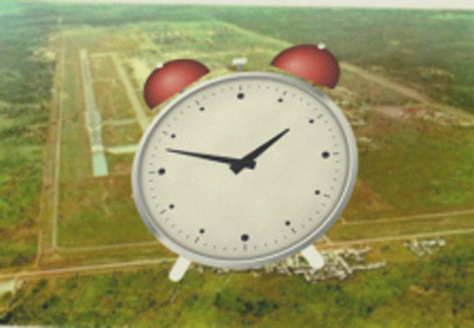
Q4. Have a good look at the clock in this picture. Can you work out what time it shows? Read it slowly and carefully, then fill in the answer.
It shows 1:48
